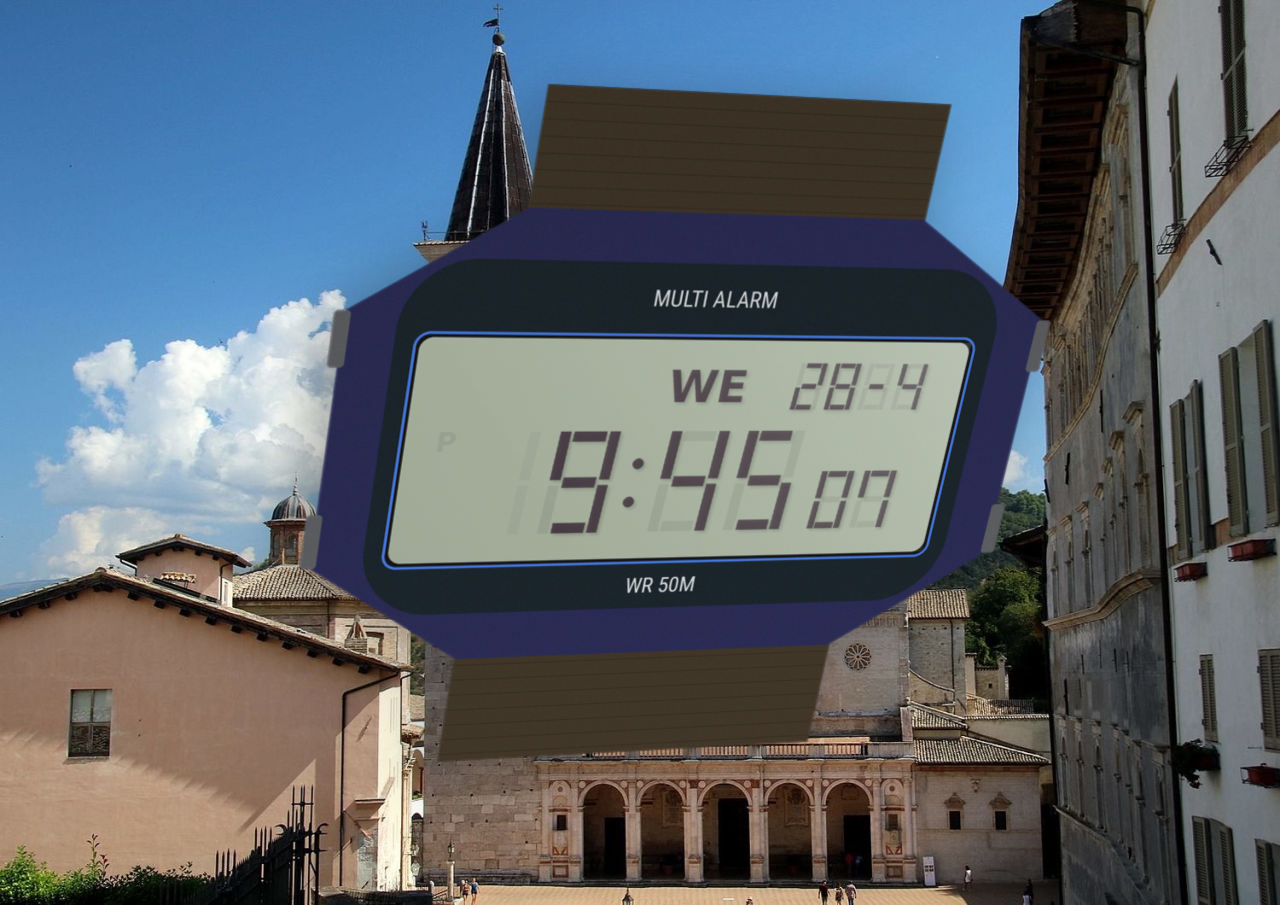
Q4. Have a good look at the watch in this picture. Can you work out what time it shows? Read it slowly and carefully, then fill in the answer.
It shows 9:45:07
